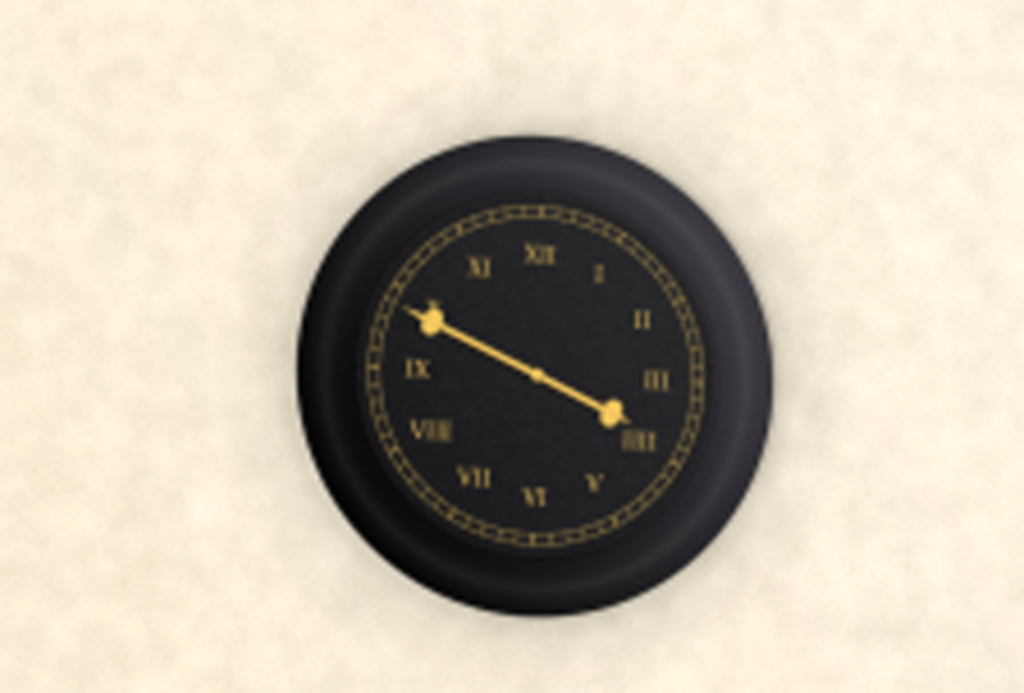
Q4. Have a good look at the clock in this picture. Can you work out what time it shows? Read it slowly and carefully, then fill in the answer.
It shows 3:49
